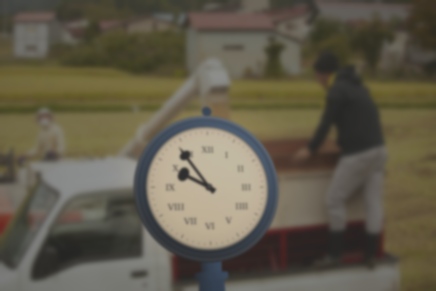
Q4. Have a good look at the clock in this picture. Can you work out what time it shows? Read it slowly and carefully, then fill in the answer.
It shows 9:54
